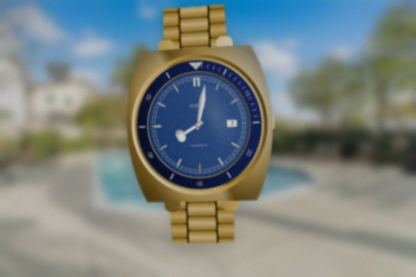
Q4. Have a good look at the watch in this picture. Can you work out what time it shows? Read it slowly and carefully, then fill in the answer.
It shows 8:02
